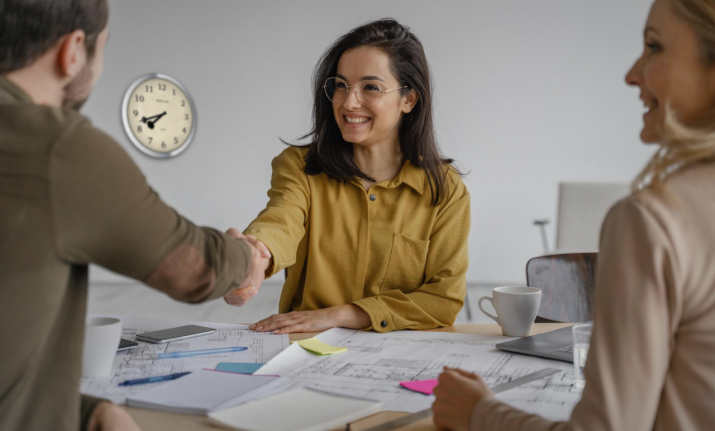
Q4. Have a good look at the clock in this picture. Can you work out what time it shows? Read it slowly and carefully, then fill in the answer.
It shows 7:42
